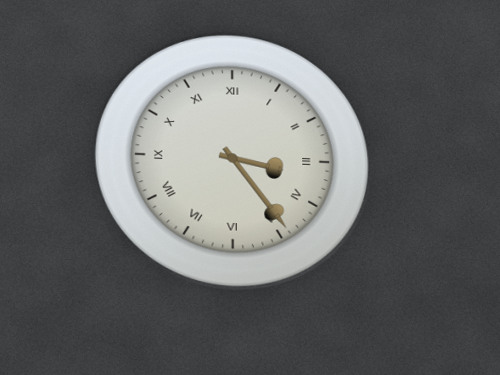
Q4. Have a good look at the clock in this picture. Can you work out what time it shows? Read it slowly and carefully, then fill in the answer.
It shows 3:24
